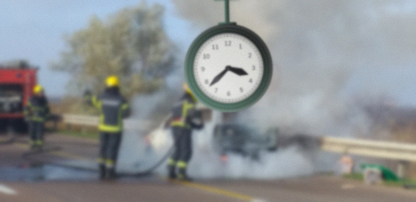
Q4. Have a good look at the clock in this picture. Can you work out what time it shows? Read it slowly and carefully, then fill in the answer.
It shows 3:38
